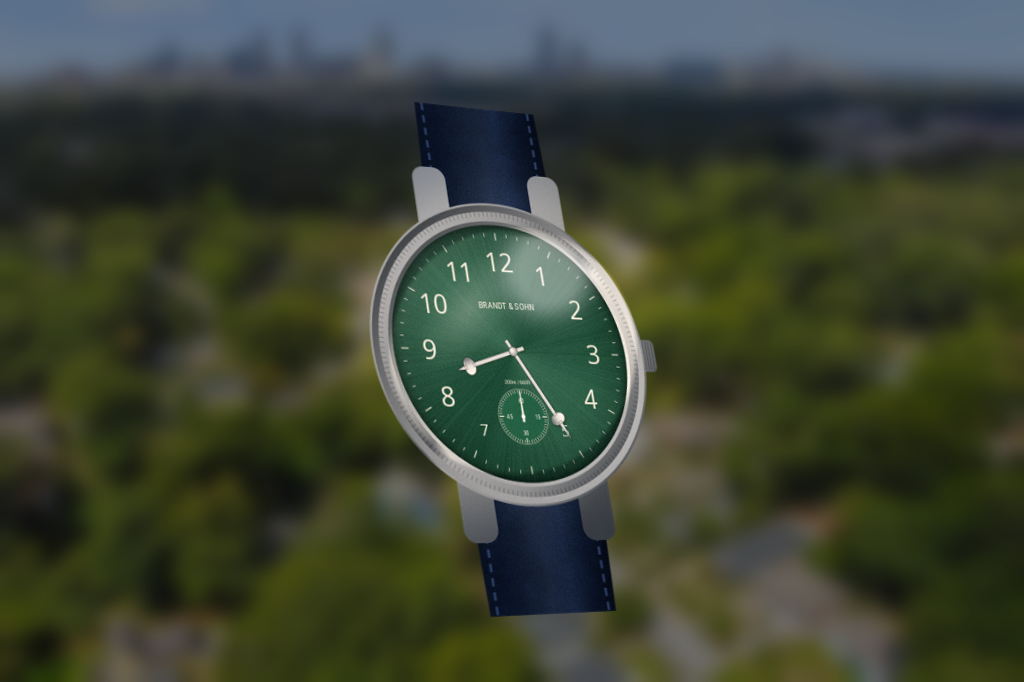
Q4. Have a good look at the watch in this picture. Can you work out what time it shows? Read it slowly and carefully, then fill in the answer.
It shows 8:25
